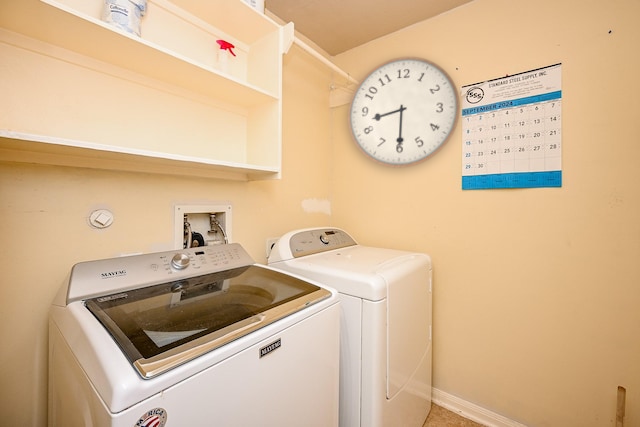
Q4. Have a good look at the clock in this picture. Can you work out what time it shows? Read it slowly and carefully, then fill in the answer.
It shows 8:30
